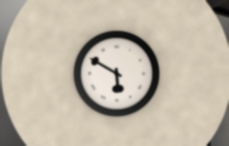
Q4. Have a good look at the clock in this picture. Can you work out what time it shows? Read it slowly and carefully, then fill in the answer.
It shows 5:50
